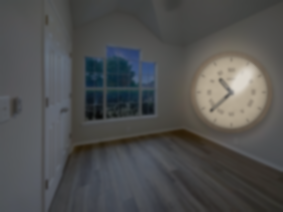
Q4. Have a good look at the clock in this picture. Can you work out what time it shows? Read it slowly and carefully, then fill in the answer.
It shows 10:38
